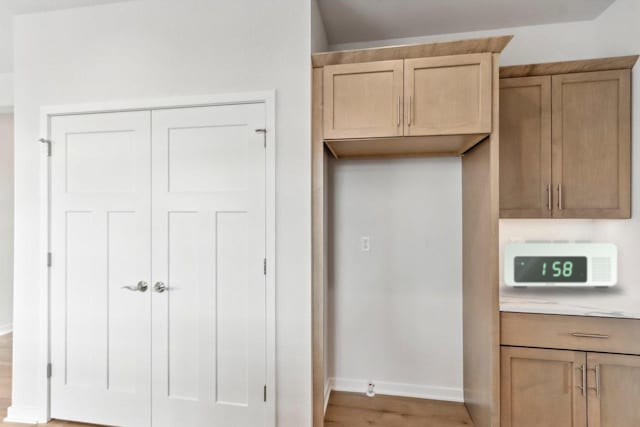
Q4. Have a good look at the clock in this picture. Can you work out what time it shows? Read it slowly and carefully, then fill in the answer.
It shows 1:58
